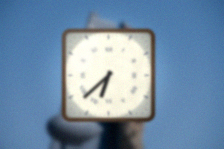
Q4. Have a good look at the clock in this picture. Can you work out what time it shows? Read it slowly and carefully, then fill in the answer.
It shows 6:38
